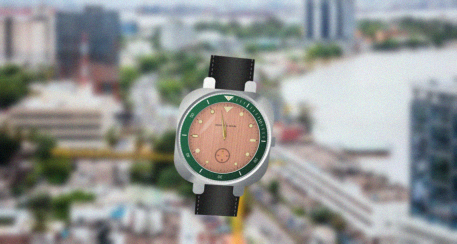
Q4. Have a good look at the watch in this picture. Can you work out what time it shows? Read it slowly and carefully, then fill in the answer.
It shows 11:58
